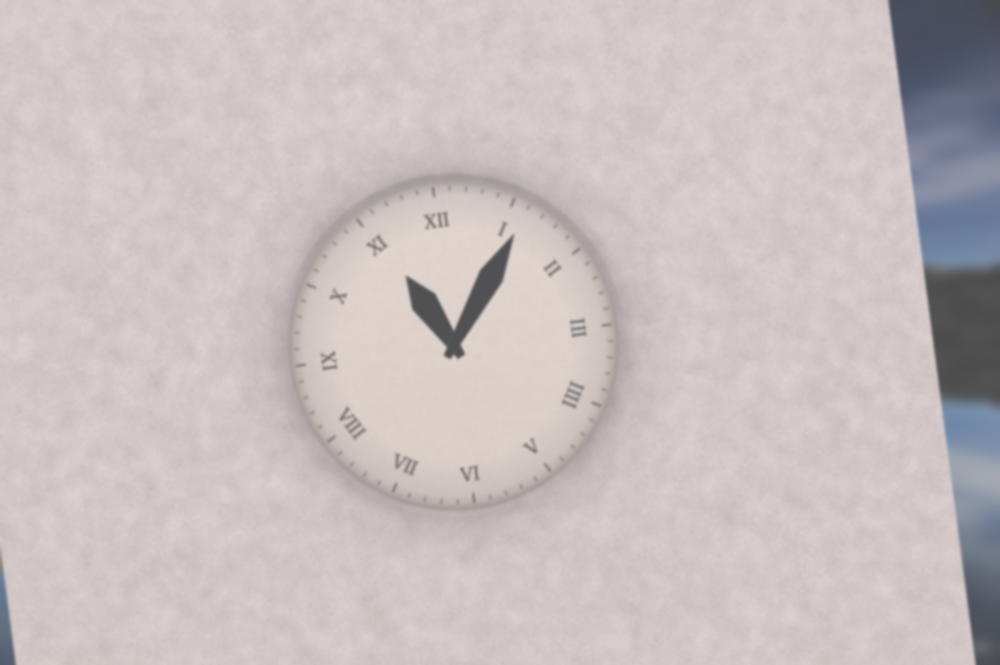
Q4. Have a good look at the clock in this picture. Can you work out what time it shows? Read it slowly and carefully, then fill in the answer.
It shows 11:06
